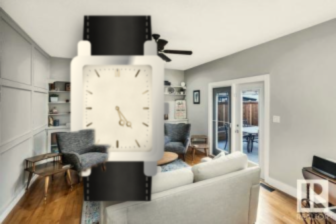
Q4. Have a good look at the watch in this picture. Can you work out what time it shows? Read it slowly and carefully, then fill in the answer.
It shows 5:24
